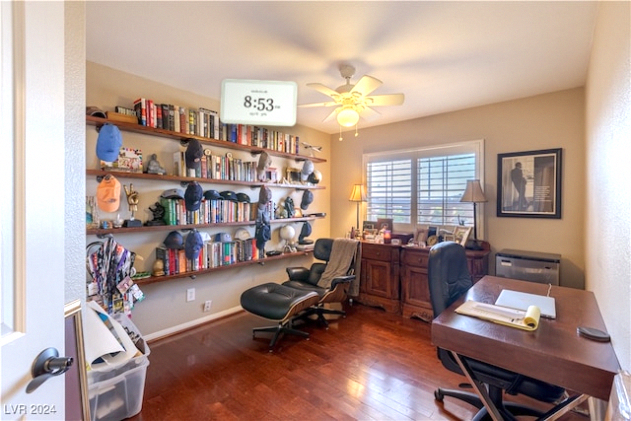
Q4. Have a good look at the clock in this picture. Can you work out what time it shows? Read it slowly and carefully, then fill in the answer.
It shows 8:53
